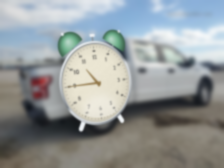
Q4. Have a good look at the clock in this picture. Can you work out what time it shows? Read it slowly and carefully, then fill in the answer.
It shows 10:45
